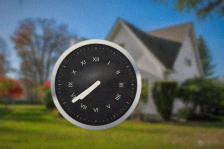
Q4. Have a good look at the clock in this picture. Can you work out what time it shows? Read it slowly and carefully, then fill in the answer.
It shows 7:39
